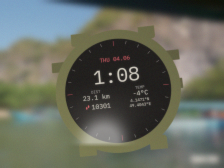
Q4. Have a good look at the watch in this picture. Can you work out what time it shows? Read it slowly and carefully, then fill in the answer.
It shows 1:08
